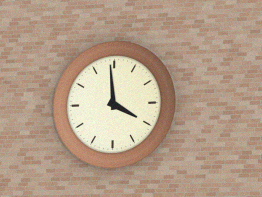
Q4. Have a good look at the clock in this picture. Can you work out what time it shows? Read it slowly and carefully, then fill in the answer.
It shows 3:59
